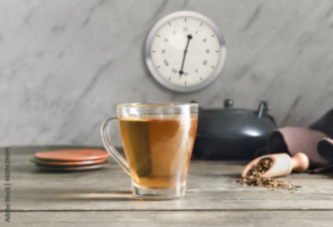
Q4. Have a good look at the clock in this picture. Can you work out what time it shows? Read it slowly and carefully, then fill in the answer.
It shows 12:32
